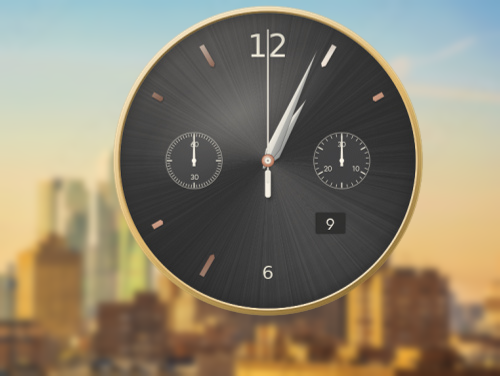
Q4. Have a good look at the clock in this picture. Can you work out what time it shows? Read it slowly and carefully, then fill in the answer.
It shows 1:04
